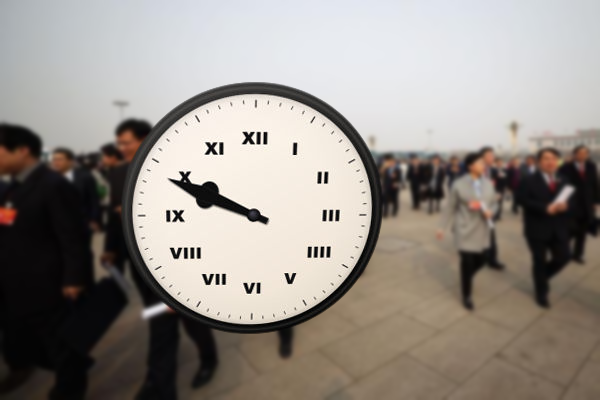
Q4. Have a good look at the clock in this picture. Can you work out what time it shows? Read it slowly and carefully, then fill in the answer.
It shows 9:49
